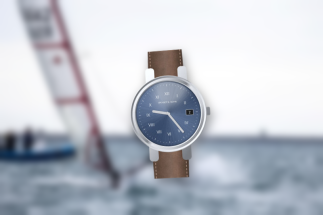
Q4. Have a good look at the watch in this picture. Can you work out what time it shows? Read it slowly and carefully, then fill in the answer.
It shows 9:24
